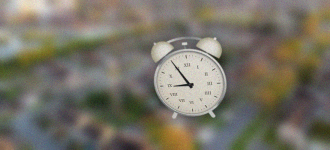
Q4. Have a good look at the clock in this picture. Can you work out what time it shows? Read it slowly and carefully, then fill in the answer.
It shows 8:55
